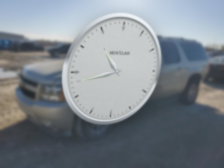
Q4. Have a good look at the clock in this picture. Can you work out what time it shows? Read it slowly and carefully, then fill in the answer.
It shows 10:43
